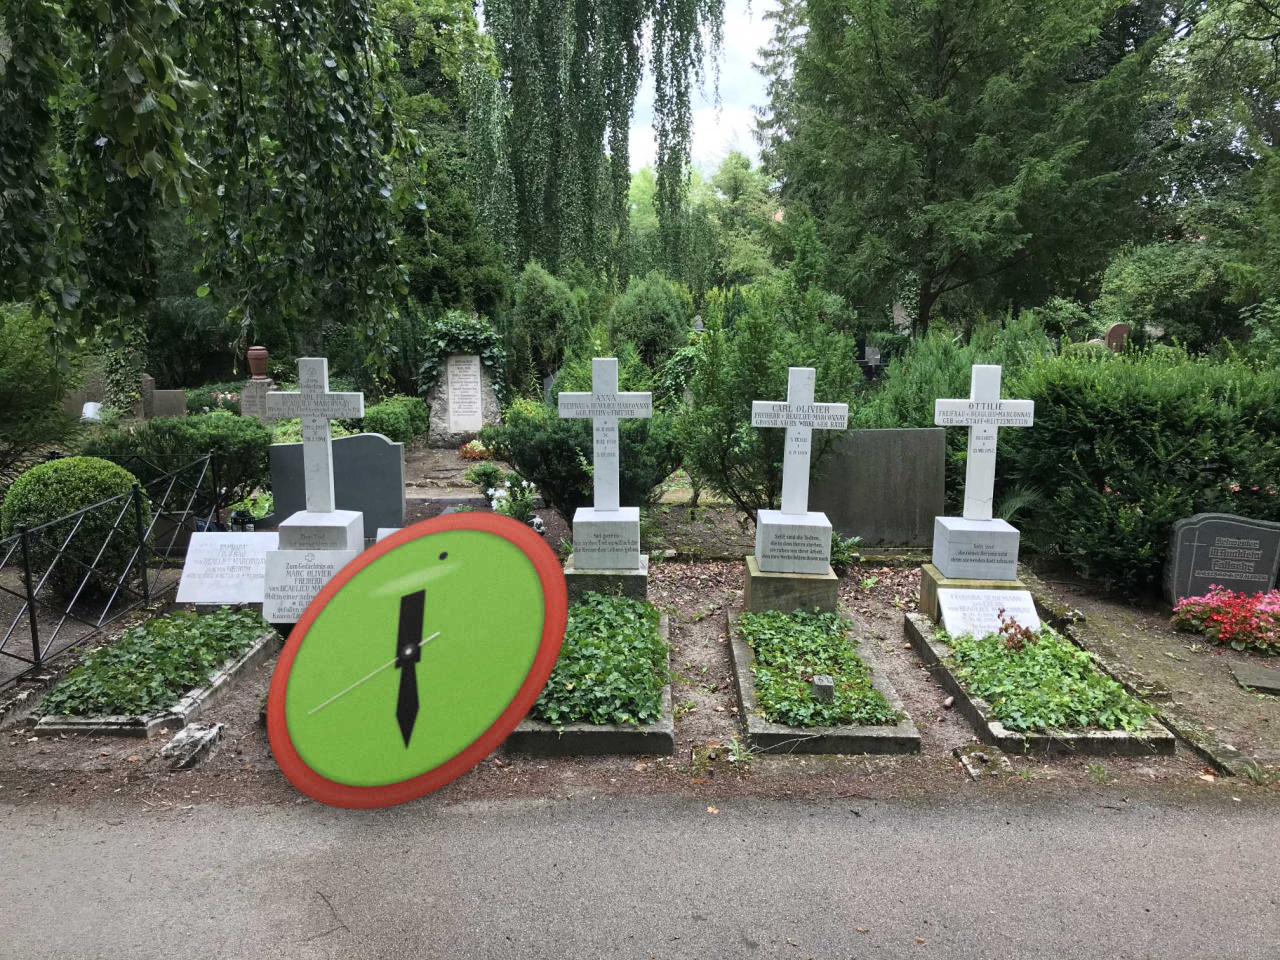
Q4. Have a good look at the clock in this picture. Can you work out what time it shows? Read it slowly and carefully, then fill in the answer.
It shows 11:26:39
